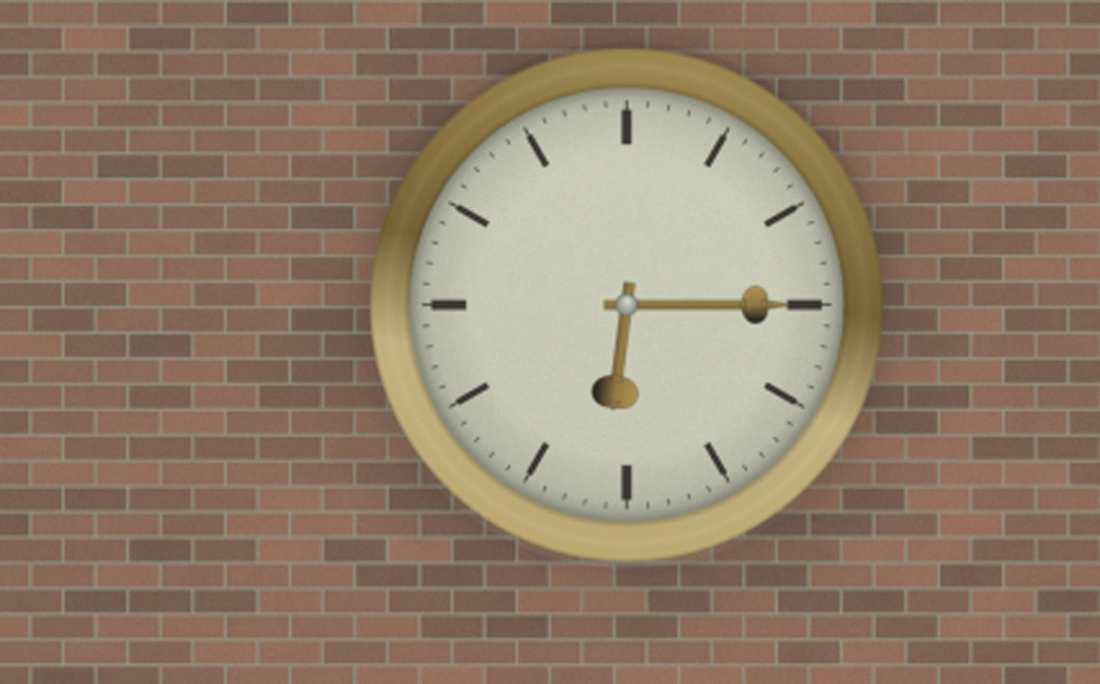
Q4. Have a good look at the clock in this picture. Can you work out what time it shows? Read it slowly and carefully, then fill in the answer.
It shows 6:15
